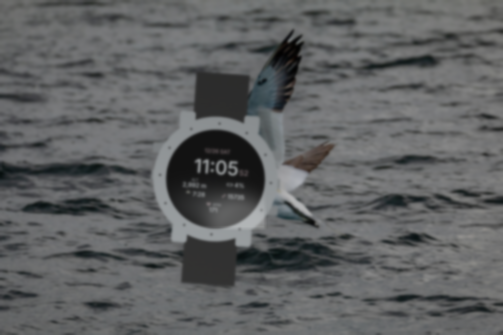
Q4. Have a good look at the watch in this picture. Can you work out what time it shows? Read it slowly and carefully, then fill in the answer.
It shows 11:05
